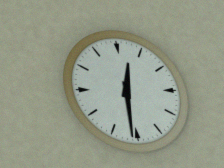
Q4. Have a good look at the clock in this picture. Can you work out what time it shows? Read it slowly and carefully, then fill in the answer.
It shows 12:31
